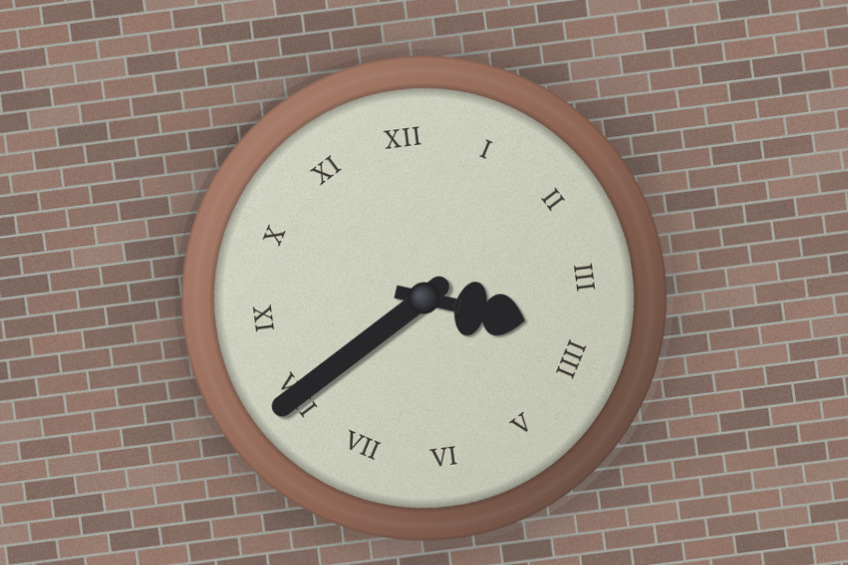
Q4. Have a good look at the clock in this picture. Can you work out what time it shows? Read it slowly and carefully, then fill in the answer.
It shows 3:40
